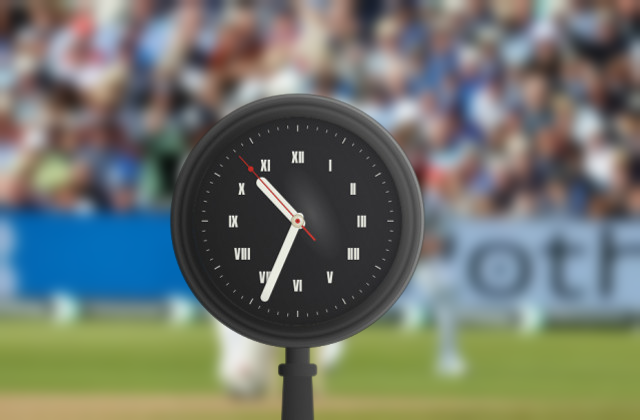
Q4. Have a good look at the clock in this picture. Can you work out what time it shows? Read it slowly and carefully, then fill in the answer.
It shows 10:33:53
